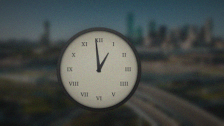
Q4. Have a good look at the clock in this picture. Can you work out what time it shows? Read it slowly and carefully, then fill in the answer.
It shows 12:59
